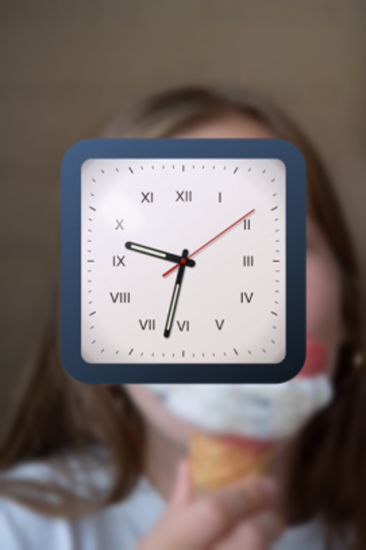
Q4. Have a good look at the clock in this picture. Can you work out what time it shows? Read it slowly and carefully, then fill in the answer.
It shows 9:32:09
